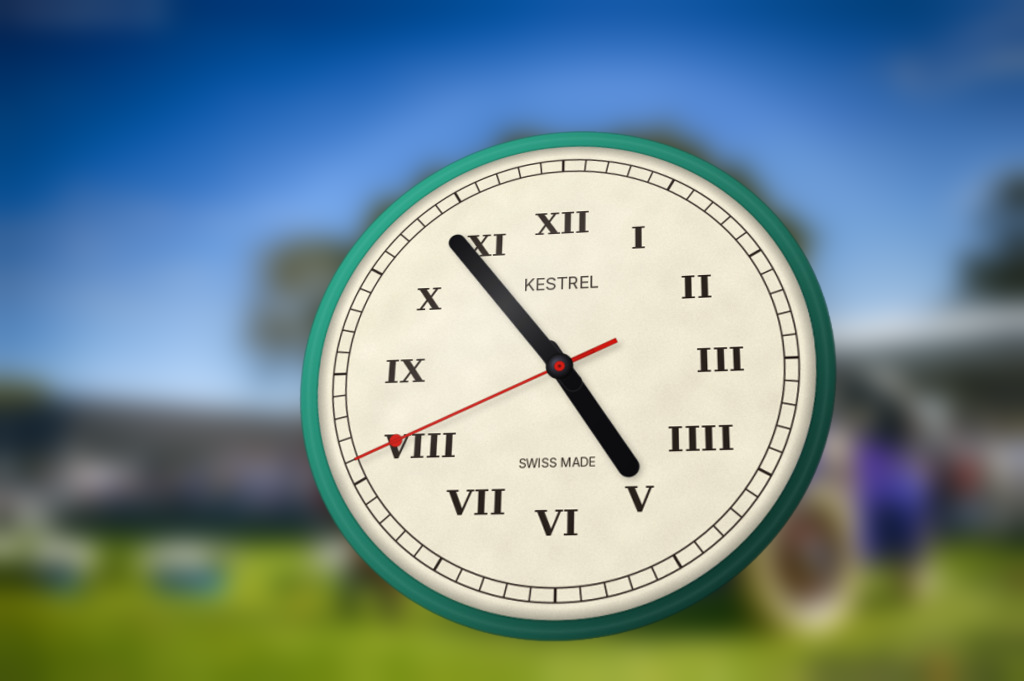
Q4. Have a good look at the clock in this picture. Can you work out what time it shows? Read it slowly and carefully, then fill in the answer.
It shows 4:53:41
